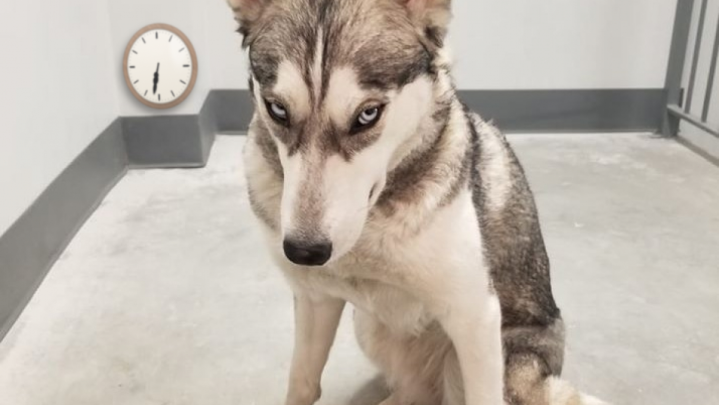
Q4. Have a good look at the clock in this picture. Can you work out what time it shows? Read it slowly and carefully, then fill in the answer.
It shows 6:32
